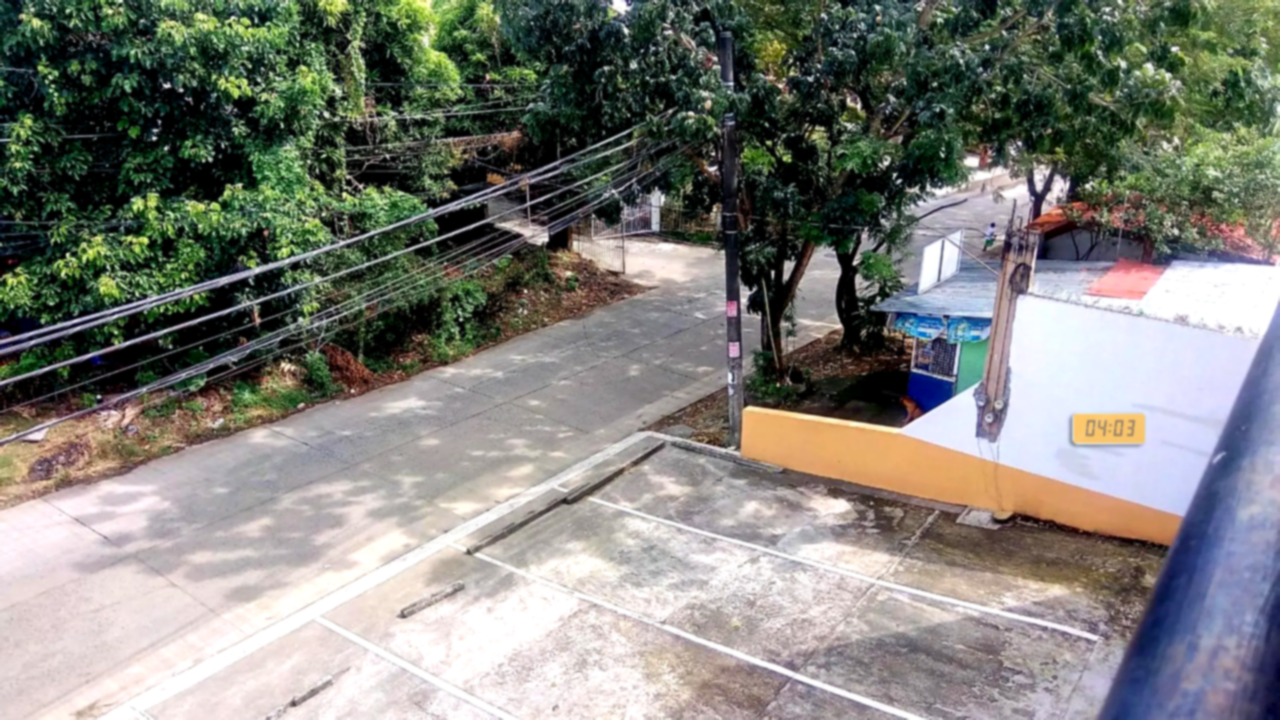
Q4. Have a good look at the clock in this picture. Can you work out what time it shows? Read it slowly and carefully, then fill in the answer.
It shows 4:03
